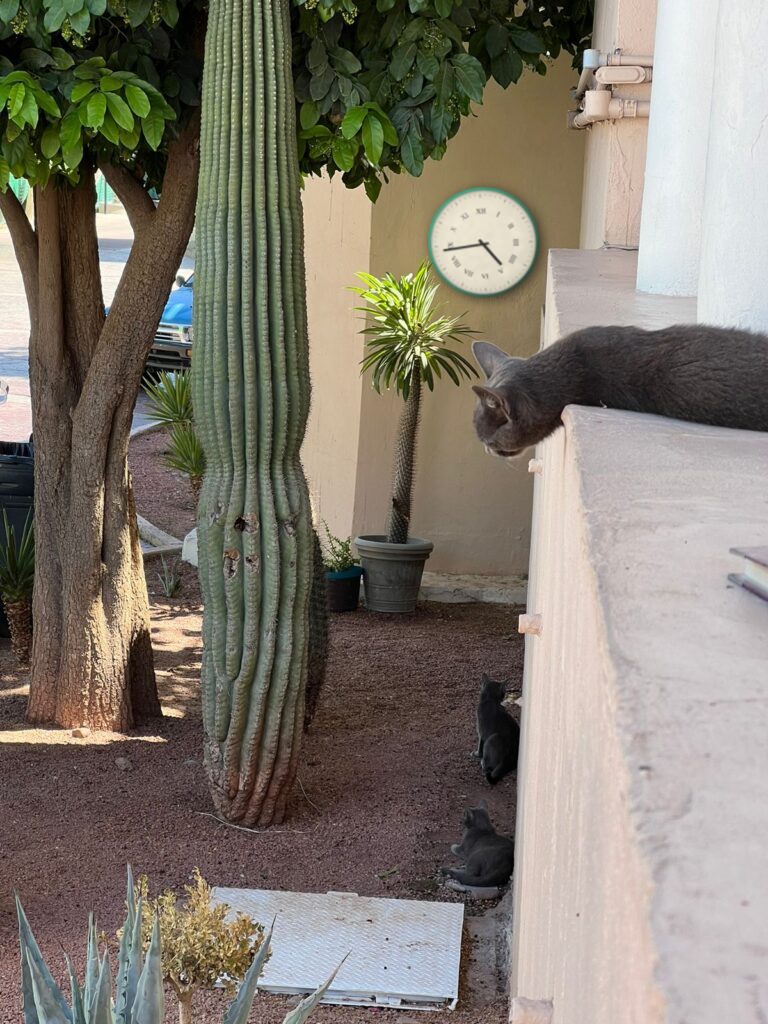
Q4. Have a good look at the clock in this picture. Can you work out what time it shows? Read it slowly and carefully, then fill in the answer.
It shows 4:44
